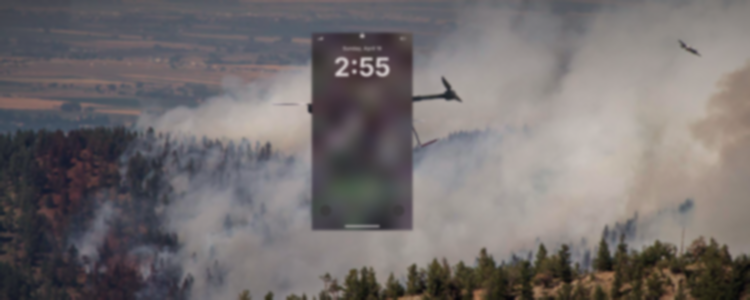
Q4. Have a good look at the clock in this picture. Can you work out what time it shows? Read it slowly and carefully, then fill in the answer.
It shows 2:55
